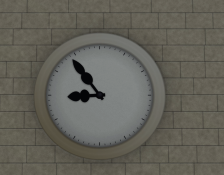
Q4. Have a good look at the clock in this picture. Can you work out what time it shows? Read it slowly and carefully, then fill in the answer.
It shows 8:54
